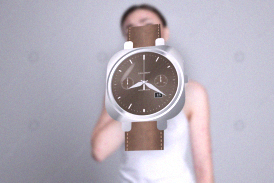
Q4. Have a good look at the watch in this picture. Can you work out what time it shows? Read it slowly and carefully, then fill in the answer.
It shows 8:21
